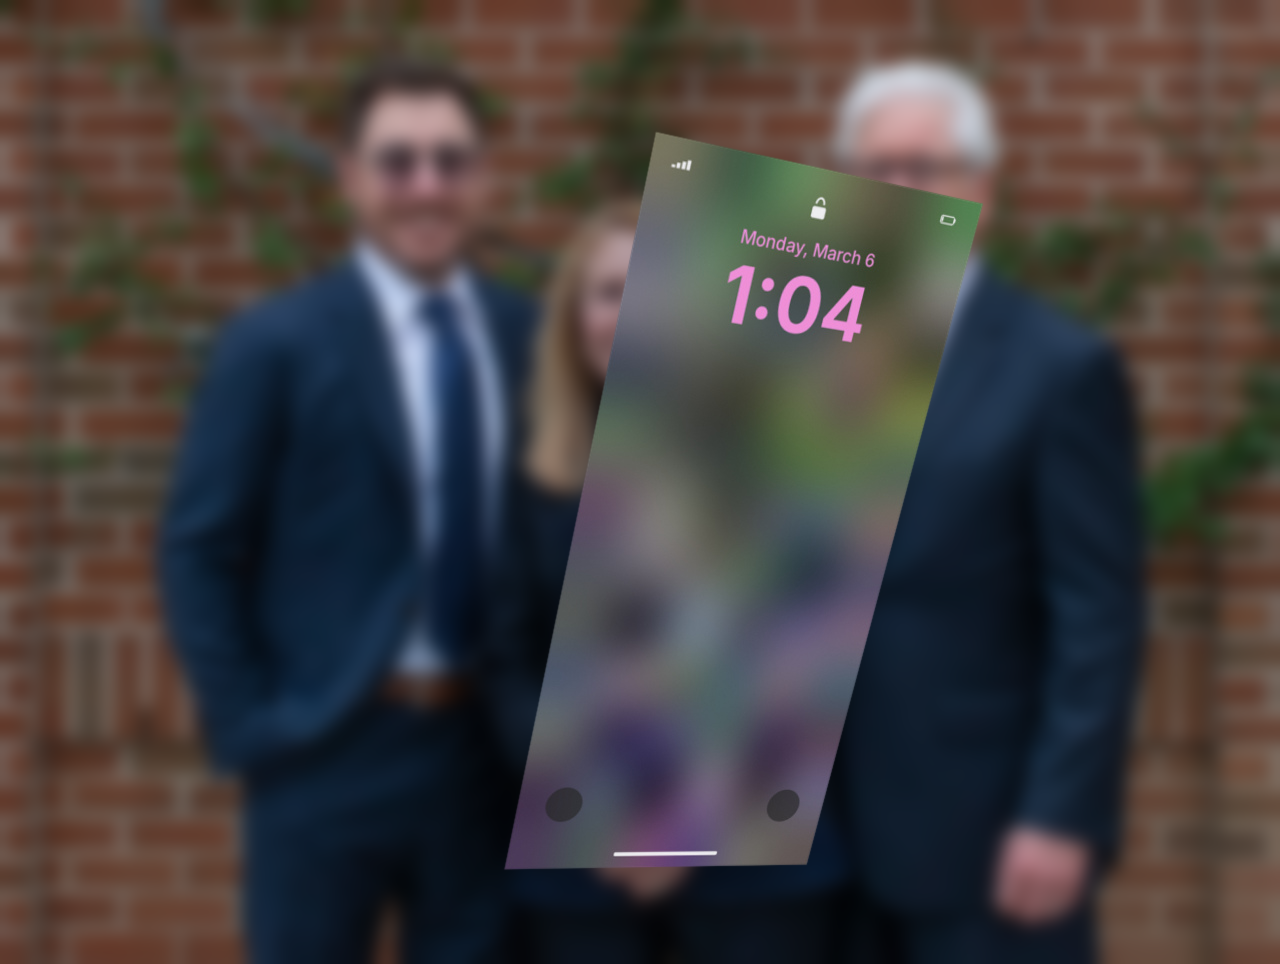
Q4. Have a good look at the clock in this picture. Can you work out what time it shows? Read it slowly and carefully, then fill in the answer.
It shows 1:04
